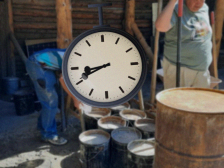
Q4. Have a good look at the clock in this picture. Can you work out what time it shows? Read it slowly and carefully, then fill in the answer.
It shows 8:41
